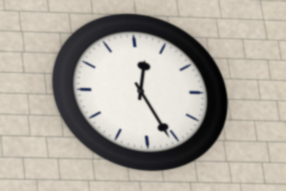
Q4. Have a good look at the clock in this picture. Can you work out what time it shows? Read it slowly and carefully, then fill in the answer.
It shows 12:26
